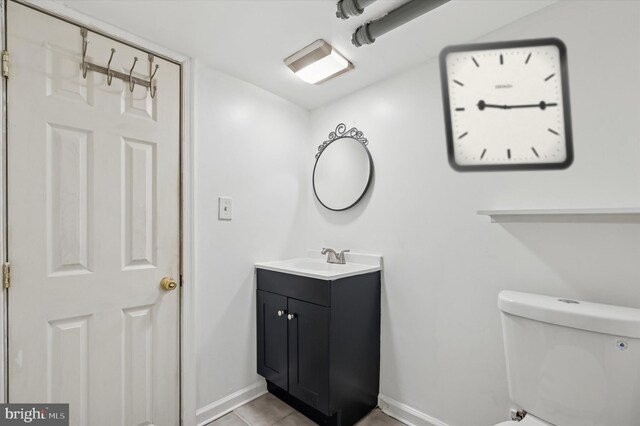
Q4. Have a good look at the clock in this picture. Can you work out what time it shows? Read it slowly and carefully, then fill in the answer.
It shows 9:15
